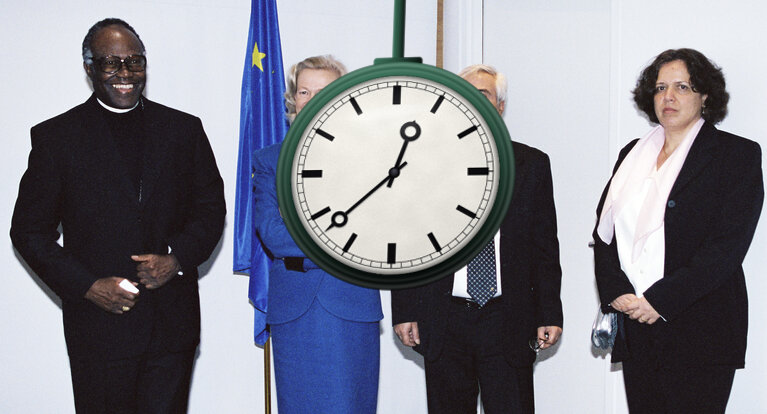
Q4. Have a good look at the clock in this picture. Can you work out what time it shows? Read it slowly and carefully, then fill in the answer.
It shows 12:38
